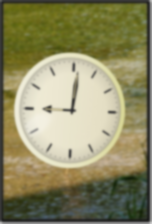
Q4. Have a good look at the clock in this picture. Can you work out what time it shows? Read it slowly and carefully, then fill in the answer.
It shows 9:01
